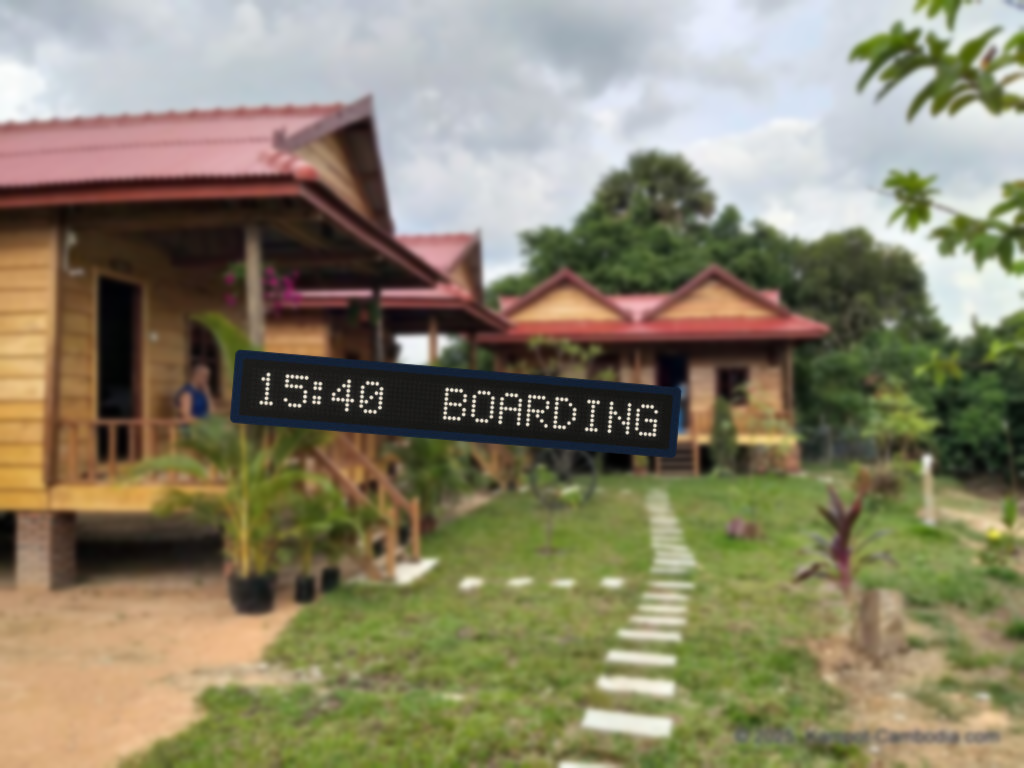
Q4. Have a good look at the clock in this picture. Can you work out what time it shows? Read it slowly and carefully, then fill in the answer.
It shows 15:40
